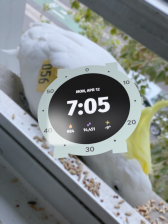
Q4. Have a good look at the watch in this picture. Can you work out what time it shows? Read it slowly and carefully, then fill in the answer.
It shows 7:05
